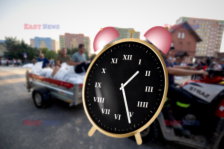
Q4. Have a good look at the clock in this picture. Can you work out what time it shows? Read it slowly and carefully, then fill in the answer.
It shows 1:26
